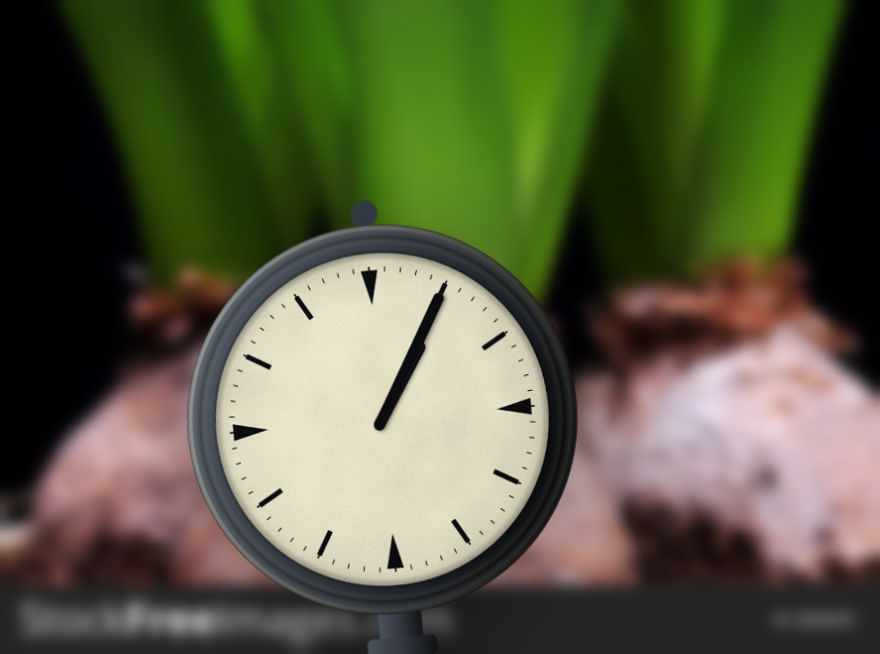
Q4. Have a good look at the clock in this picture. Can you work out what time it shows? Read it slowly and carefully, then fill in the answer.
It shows 1:05
